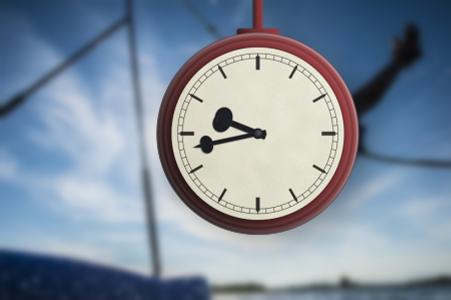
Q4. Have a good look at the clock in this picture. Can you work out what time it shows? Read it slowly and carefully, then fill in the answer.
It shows 9:43
